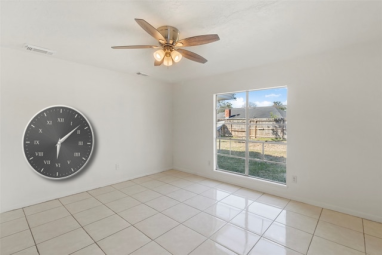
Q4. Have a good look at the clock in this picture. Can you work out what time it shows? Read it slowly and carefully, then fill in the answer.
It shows 6:08
